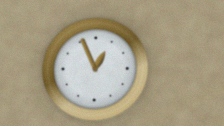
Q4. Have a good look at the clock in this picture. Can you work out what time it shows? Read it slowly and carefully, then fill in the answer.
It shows 12:56
